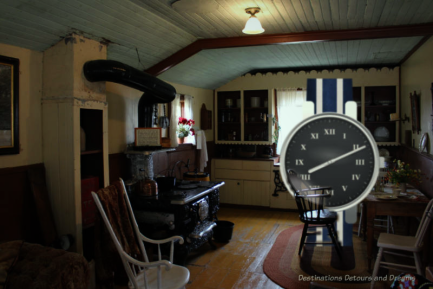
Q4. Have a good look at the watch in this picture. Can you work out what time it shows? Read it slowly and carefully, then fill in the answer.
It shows 8:11
